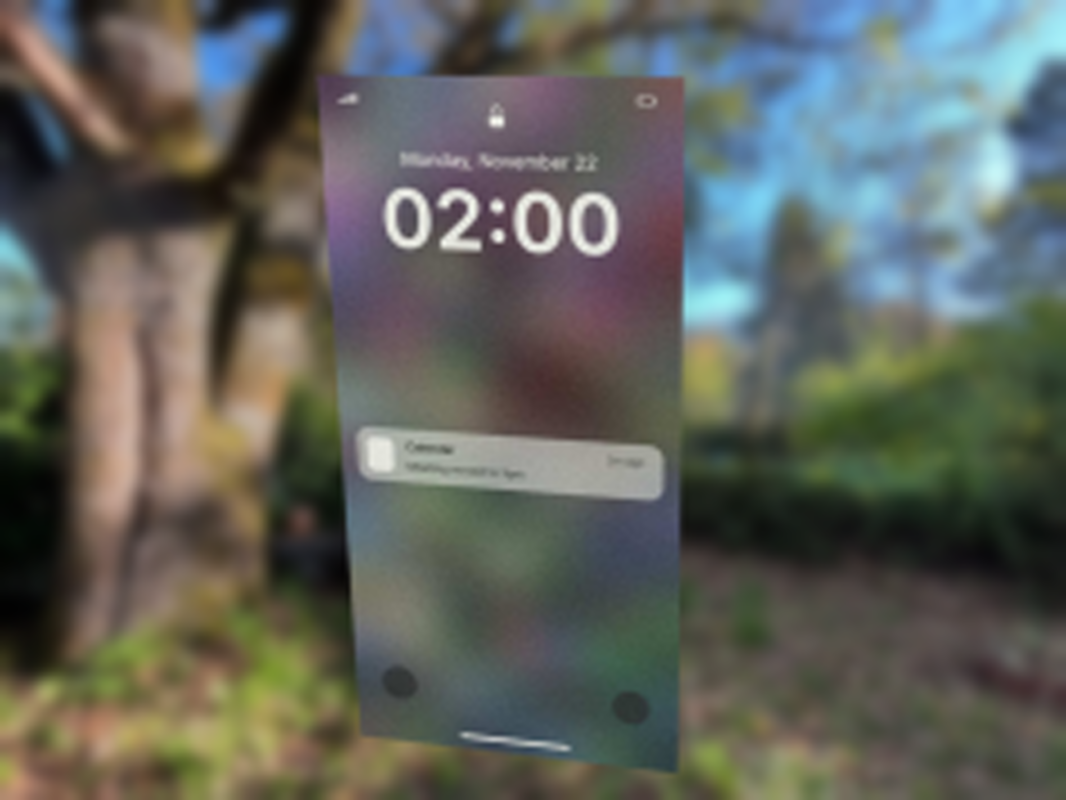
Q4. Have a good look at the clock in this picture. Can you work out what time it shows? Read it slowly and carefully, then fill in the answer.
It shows 2:00
